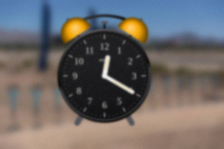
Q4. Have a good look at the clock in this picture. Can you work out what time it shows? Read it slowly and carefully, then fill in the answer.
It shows 12:20
